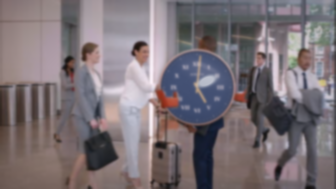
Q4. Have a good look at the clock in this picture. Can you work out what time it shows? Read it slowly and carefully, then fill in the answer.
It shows 5:01
